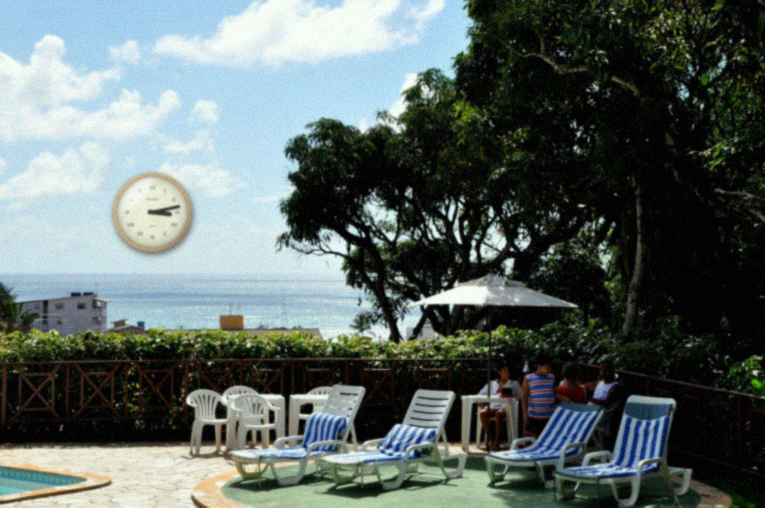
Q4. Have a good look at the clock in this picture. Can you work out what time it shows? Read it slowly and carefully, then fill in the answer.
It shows 3:13
